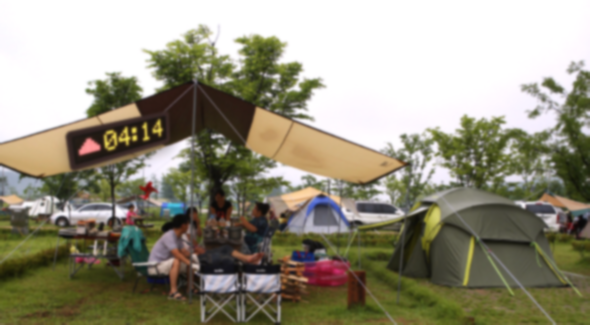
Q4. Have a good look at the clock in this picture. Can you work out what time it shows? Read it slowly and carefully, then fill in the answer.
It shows 4:14
